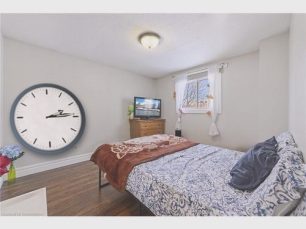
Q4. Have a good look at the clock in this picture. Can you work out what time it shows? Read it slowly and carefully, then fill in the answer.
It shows 2:14
